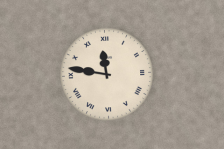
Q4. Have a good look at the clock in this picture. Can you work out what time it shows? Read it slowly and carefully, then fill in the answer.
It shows 11:47
